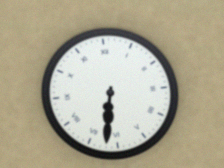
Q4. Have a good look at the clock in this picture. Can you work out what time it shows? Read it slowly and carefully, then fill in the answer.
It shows 6:32
